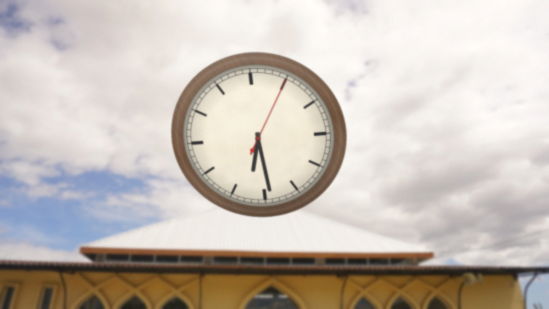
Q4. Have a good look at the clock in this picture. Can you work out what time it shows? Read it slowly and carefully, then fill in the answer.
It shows 6:29:05
